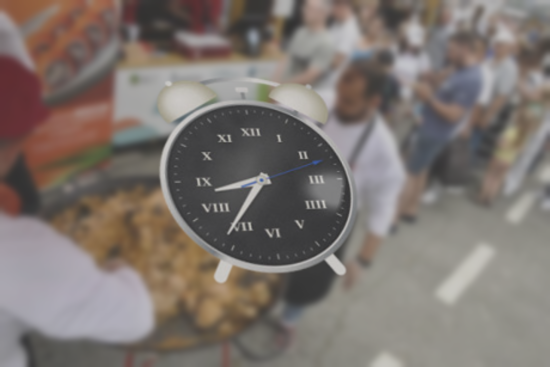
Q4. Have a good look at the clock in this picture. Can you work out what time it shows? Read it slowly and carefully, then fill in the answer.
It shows 8:36:12
